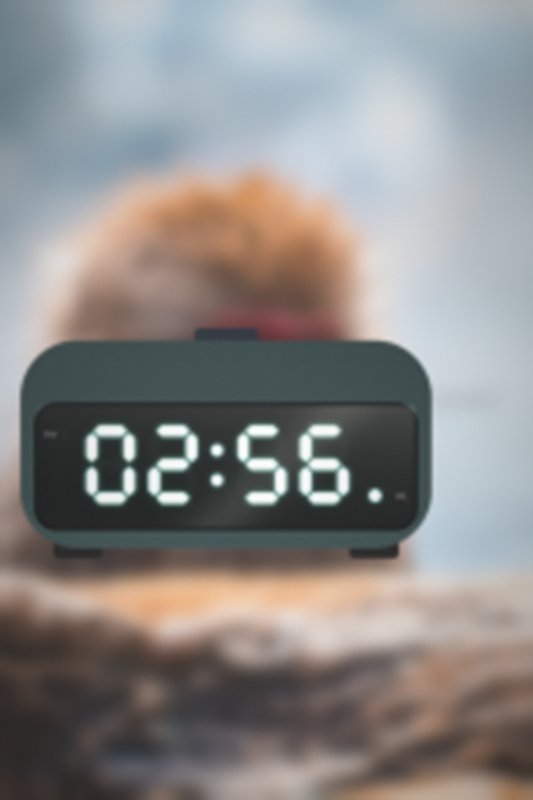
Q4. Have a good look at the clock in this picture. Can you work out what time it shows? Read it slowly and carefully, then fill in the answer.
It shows 2:56
